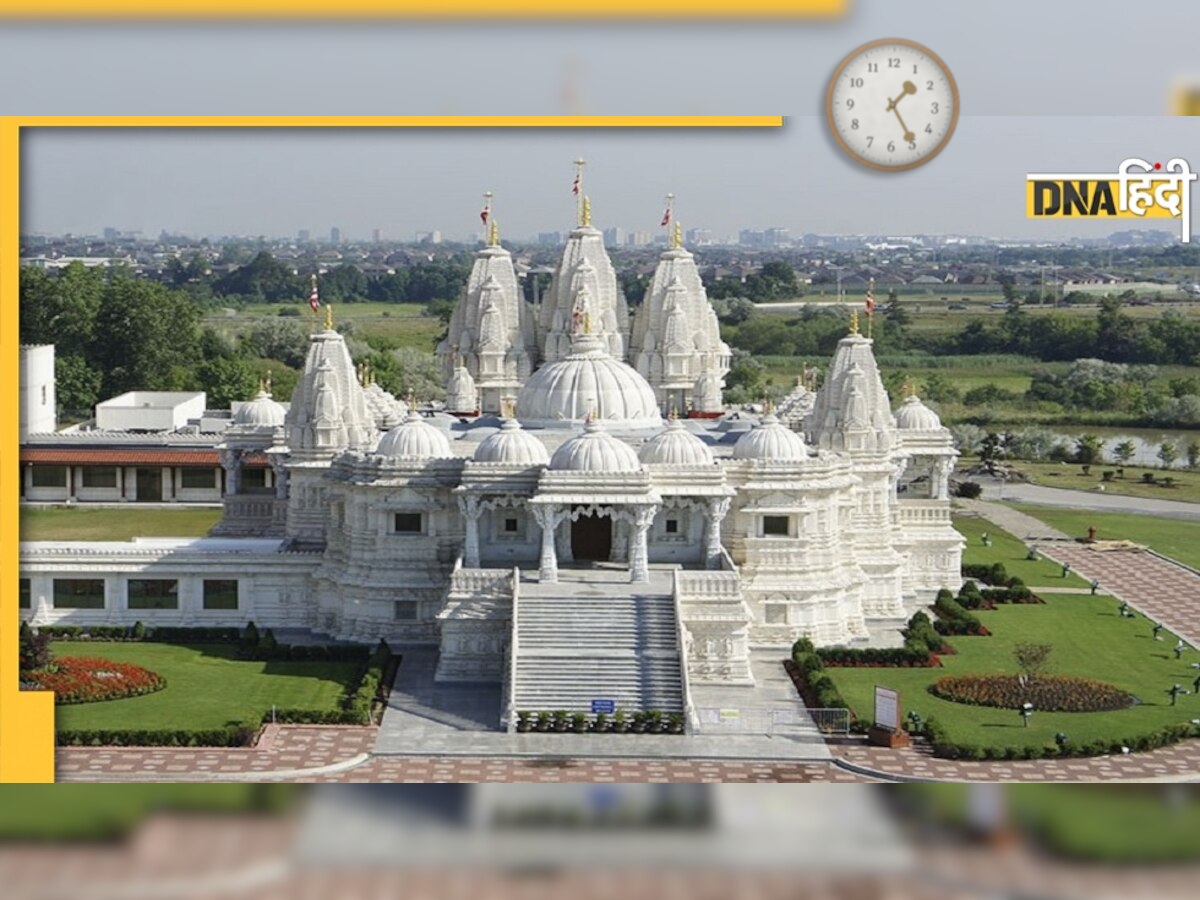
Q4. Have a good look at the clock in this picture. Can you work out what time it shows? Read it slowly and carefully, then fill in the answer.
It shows 1:25
